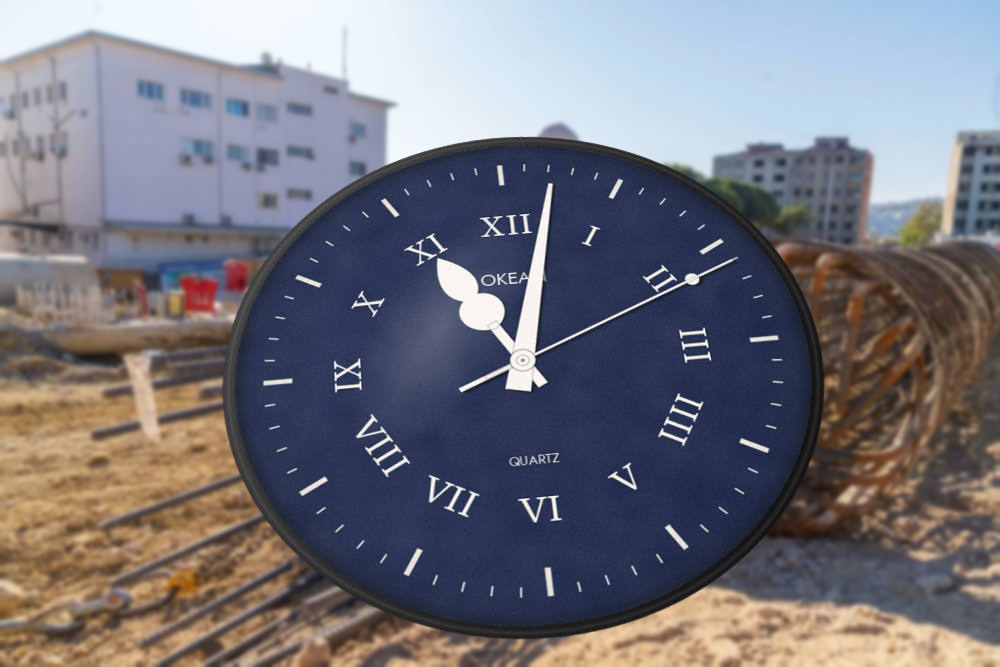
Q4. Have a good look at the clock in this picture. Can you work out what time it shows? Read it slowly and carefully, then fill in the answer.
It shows 11:02:11
